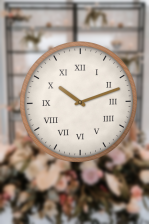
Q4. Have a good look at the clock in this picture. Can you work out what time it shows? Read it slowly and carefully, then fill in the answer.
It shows 10:12
